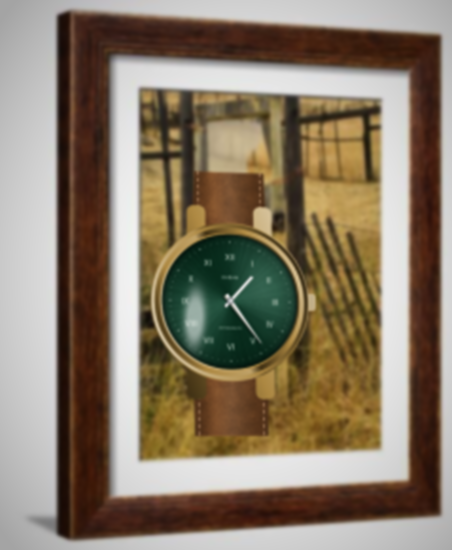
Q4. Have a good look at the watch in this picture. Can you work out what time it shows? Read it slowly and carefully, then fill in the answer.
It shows 1:24
